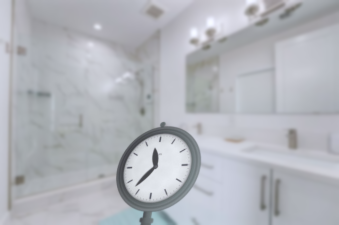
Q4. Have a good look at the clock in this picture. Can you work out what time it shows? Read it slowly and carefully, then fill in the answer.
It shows 11:37
